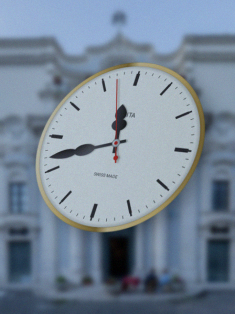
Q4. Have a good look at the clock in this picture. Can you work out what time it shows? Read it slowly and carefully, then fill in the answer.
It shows 11:41:57
